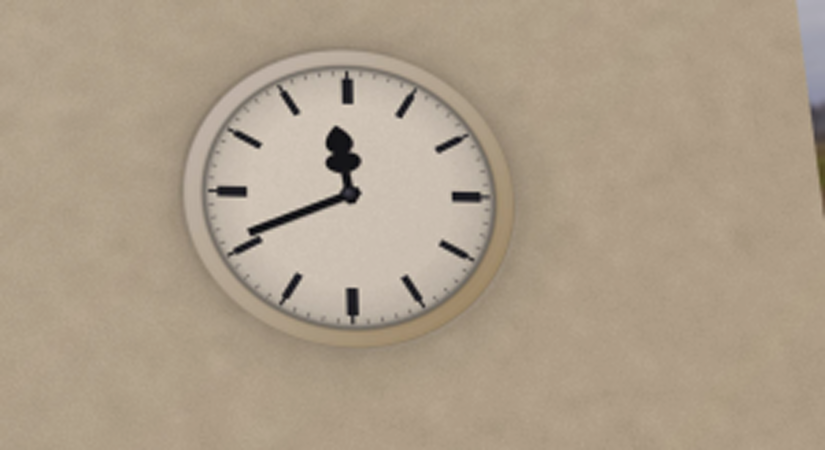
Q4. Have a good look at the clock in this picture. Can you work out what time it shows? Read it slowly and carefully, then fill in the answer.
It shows 11:41
